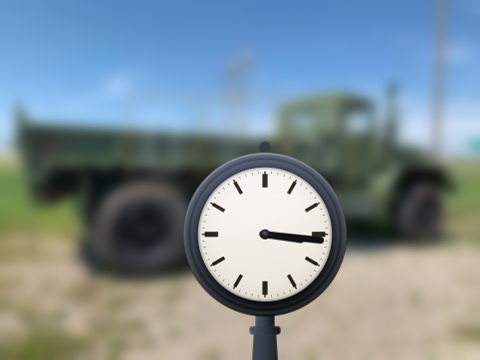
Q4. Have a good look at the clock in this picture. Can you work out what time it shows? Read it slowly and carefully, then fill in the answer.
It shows 3:16
